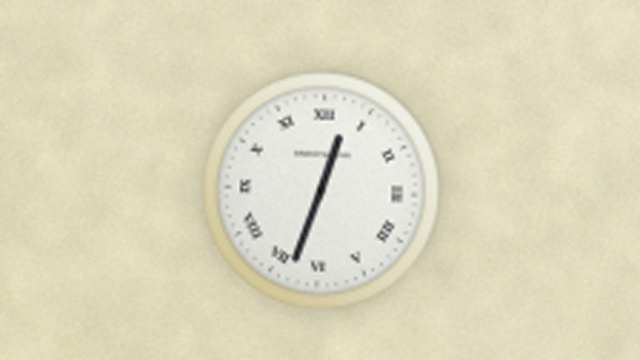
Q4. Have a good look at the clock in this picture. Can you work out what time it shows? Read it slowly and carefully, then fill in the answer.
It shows 12:33
